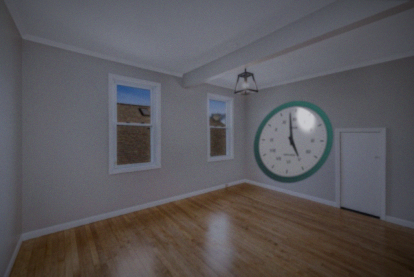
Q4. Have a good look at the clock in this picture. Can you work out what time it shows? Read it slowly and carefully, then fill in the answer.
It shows 4:58
